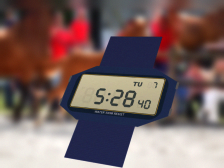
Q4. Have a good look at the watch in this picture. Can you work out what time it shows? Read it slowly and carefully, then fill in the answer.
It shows 5:28:40
